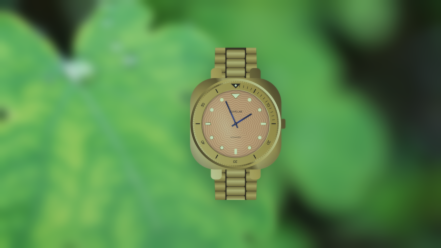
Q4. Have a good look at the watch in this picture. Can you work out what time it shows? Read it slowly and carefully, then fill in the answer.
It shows 1:56
